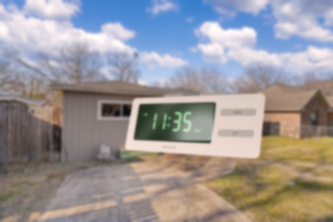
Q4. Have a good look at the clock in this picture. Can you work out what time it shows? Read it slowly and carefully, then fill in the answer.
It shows 11:35
